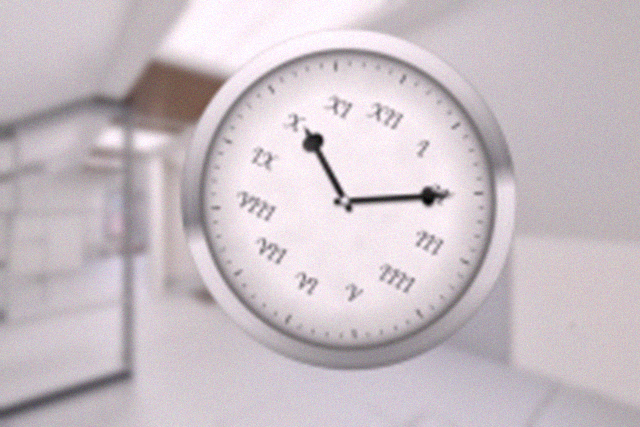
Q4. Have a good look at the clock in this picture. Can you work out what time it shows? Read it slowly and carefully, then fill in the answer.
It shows 10:10
